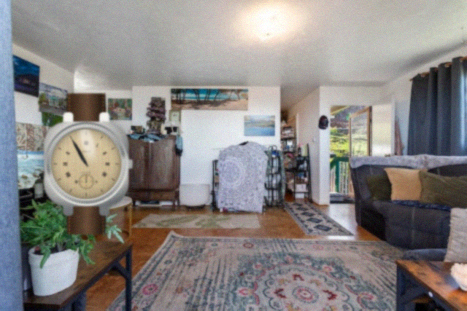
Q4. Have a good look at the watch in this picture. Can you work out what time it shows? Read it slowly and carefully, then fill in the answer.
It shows 10:55
